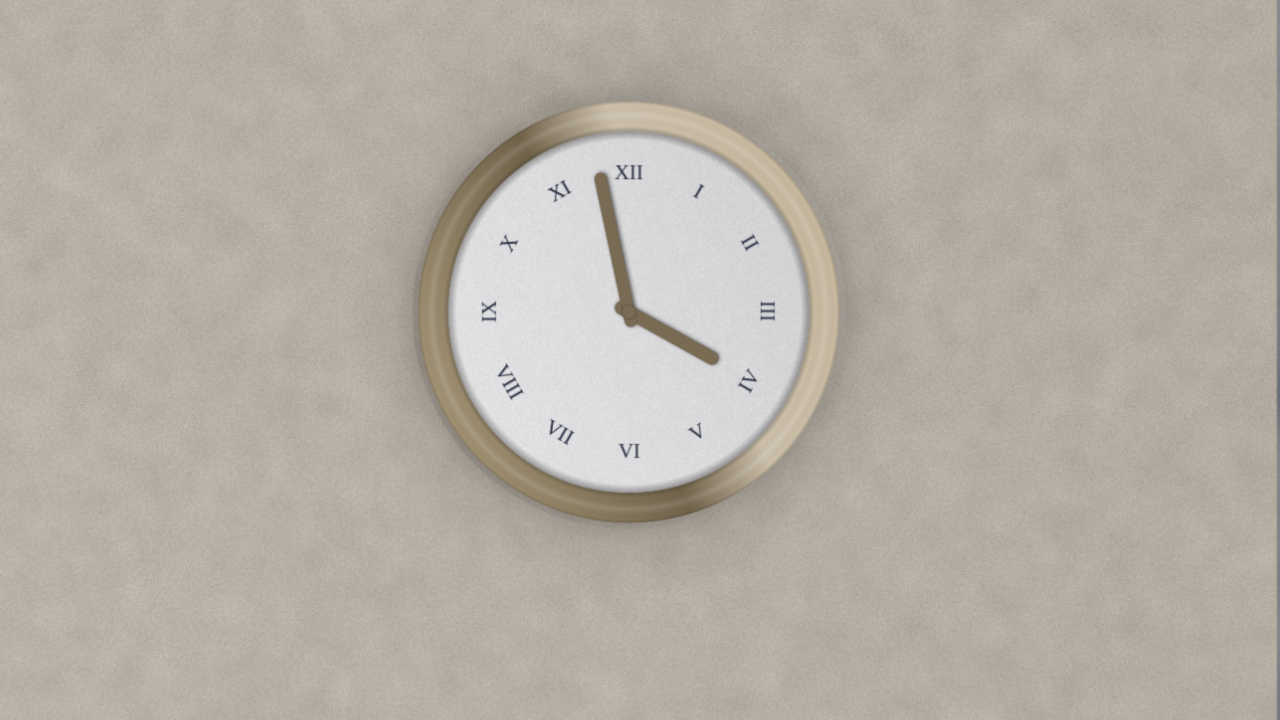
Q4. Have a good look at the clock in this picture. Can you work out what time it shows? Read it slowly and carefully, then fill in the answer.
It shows 3:58
